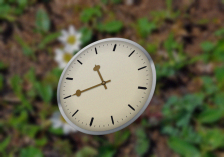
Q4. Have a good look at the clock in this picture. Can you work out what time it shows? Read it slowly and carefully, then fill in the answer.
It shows 10:40
